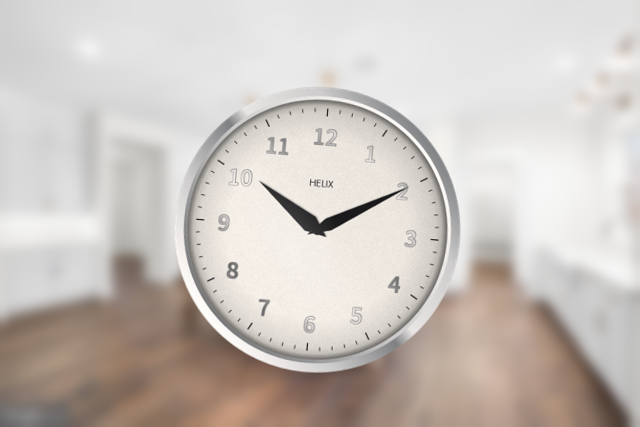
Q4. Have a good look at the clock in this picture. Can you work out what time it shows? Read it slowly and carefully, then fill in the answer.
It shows 10:10
